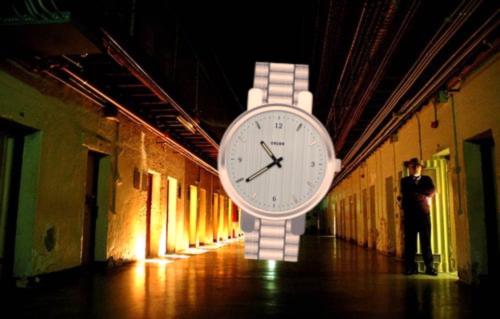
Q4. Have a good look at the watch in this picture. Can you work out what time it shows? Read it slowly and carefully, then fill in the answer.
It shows 10:39
